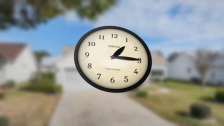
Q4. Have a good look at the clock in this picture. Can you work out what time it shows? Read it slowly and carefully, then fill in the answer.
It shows 1:15
